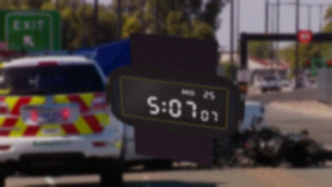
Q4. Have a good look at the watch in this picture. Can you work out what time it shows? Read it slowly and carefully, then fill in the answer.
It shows 5:07
